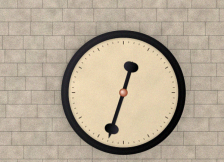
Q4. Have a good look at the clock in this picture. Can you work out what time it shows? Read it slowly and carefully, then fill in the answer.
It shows 12:33
